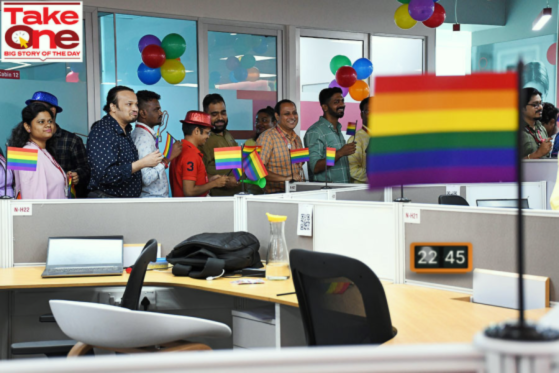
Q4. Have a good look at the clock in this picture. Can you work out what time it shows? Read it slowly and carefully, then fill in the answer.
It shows 22:45
